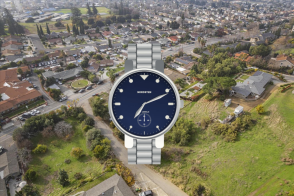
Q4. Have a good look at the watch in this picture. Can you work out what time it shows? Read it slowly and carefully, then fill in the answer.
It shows 7:11
